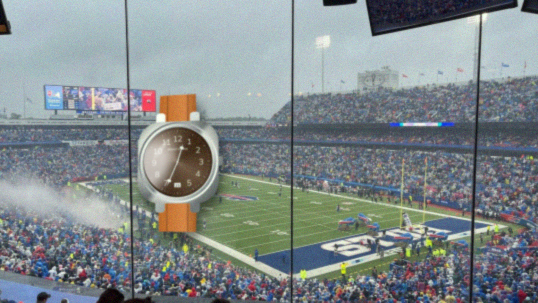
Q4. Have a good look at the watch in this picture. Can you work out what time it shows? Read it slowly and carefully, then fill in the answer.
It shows 12:34
